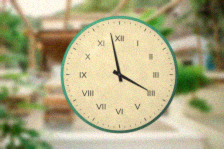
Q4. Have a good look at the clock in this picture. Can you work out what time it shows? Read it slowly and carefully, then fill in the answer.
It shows 3:58
